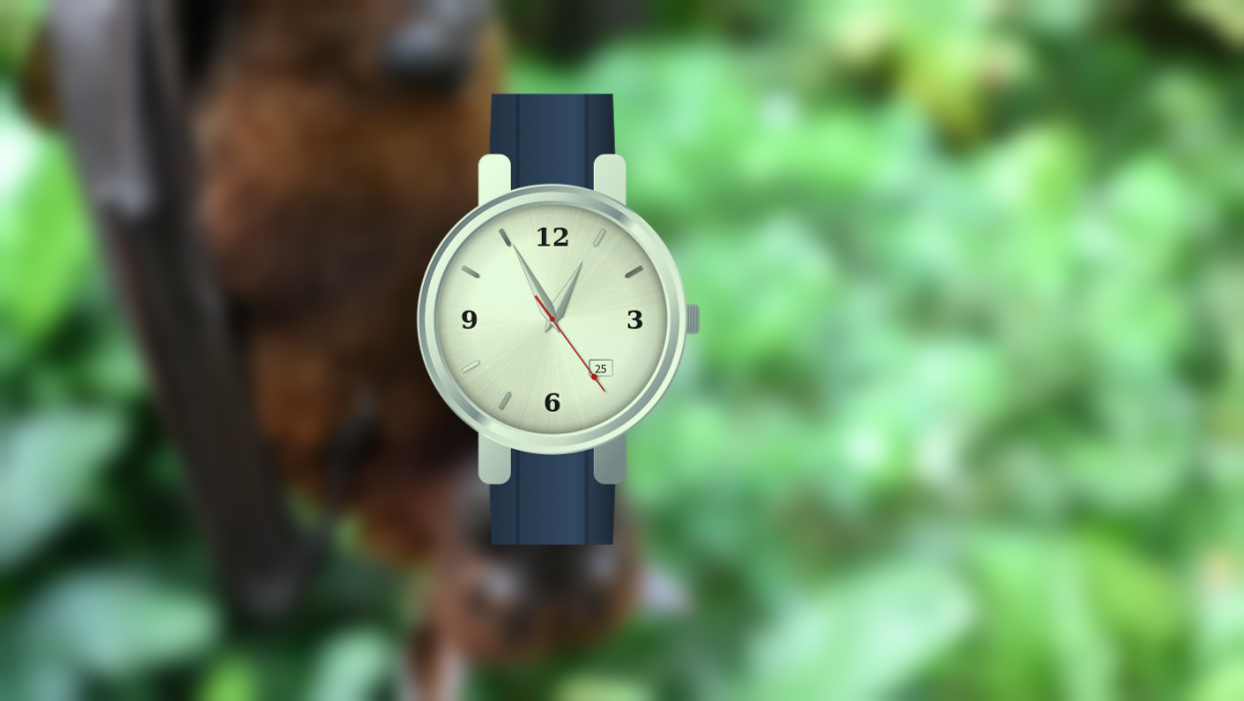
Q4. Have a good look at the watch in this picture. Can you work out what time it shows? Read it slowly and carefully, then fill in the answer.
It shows 12:55:24
